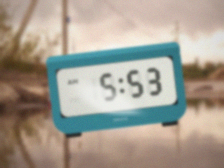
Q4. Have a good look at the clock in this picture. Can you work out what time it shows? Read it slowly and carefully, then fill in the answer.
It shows 5:53
